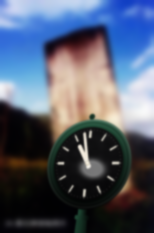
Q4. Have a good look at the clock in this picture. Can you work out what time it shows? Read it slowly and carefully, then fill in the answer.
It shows 10:58
